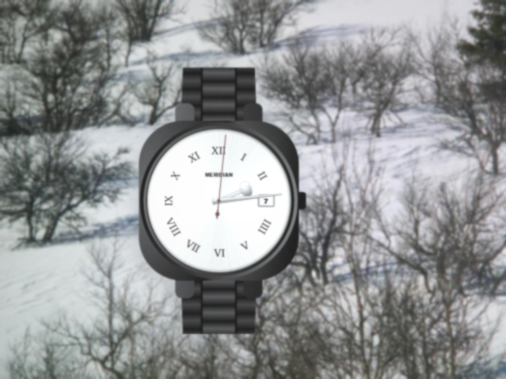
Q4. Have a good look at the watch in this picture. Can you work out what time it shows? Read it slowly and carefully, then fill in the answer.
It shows 2:14:01
